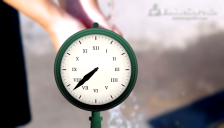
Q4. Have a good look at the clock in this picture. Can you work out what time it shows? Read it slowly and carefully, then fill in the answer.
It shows 7:38
